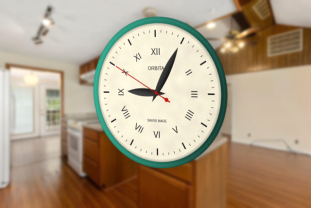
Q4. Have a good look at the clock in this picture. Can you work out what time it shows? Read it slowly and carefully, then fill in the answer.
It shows 9:04:50
